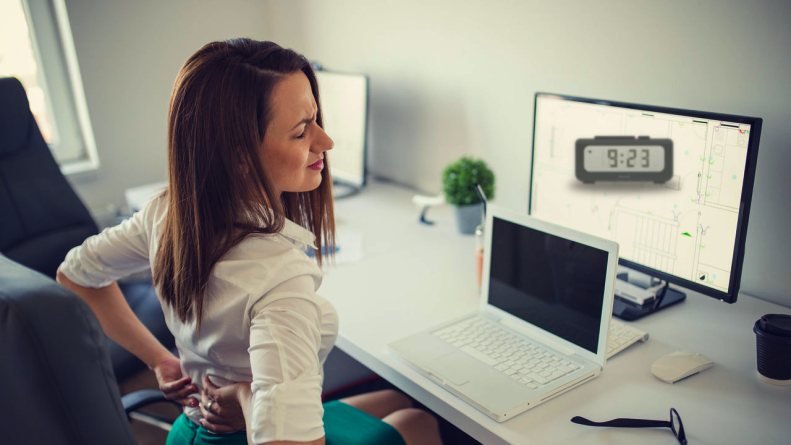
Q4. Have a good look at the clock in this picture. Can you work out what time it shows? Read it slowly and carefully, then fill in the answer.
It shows 9:23
